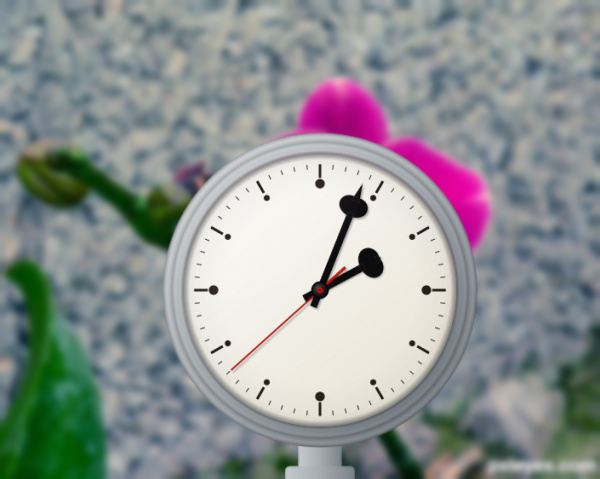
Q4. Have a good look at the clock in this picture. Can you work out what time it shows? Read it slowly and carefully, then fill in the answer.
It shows 2:03:38
